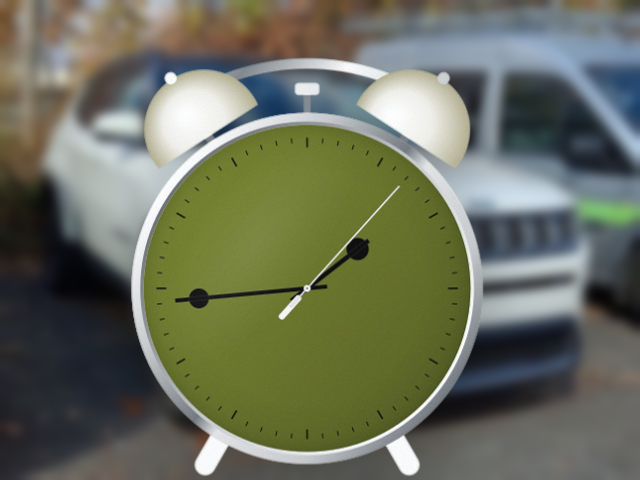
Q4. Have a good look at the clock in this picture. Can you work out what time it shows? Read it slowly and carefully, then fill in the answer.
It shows 1:44:07
